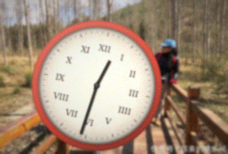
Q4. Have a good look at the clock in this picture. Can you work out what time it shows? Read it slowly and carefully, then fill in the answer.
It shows 12:31
